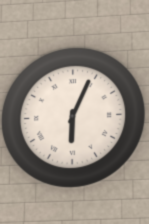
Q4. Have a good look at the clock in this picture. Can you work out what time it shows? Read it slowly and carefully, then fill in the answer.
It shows 6:04
